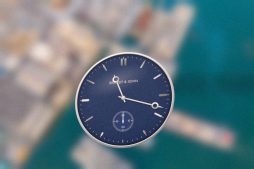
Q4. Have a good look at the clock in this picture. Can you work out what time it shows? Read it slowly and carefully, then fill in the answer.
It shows 11:18
